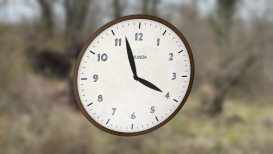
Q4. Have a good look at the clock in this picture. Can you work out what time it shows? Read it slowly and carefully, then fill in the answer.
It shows 3:57
